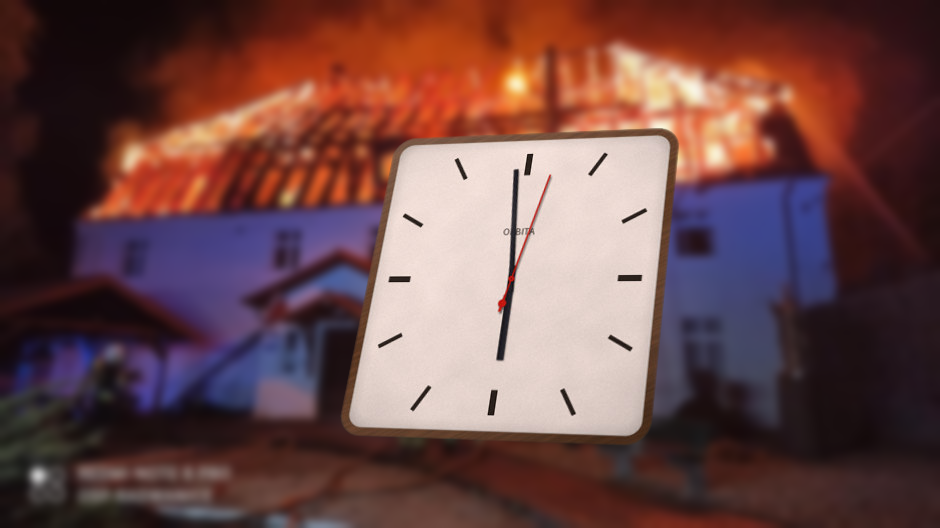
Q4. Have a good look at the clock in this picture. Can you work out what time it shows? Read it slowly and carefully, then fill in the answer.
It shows 5:59:02
